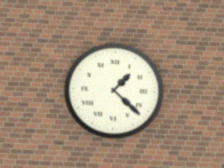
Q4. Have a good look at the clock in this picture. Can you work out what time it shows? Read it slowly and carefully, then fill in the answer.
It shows 1:22
